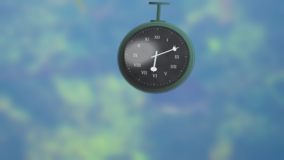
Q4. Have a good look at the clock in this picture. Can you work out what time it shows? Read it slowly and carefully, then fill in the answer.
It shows 6:11
